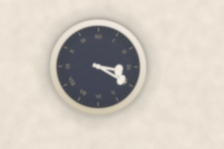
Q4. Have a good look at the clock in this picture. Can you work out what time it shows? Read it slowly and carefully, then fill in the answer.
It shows 3:20
